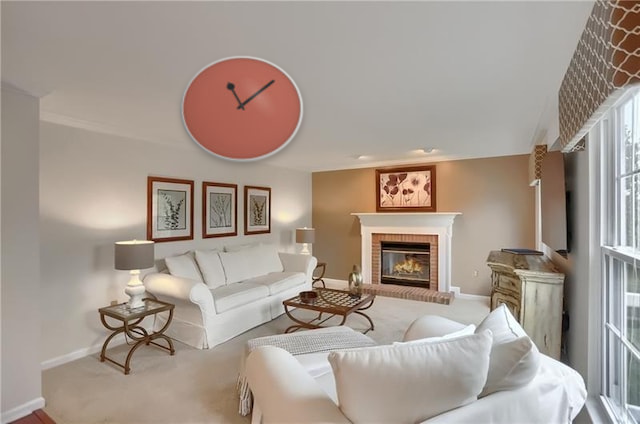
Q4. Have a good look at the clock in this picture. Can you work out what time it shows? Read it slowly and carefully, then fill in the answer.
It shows 11:08
